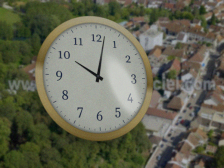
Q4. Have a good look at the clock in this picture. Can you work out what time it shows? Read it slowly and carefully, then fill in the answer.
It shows 10:02
